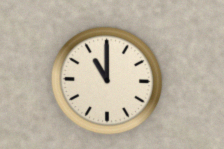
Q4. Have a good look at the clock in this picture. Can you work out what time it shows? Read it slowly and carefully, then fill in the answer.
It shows 11:00
